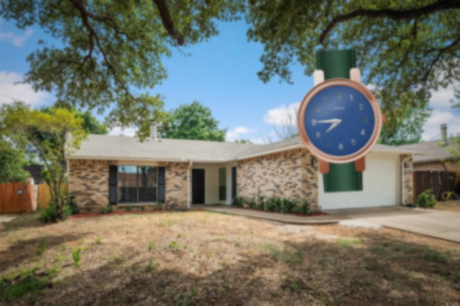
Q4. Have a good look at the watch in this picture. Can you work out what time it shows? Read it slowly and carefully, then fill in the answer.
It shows 7:45
